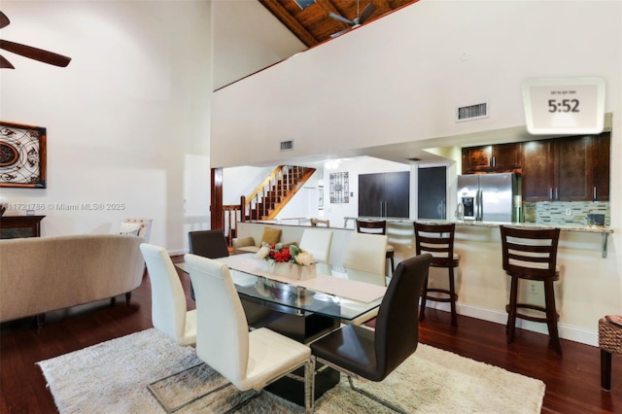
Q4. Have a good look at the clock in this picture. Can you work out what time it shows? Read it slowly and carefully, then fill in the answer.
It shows 5:52
